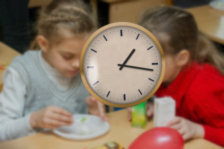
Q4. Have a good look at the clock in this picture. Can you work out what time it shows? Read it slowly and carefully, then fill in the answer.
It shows 1:17
